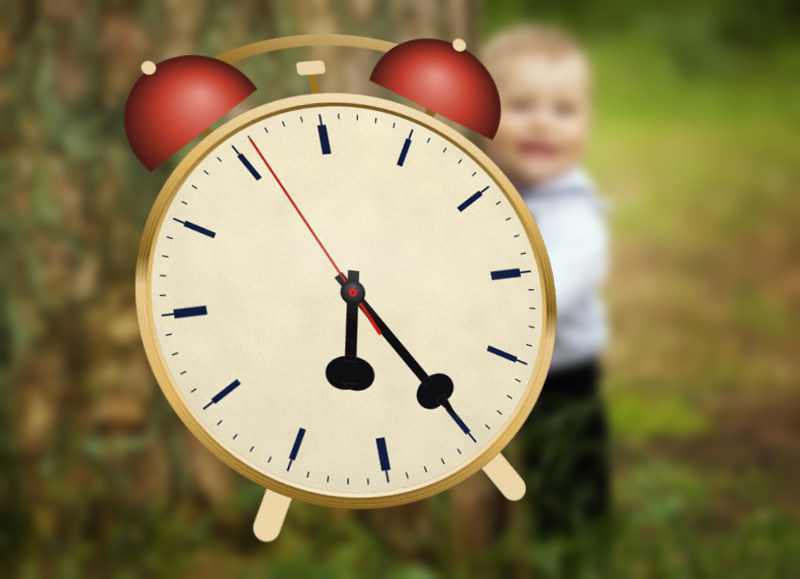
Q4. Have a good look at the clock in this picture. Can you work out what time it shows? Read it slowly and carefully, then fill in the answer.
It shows 6:24:56
